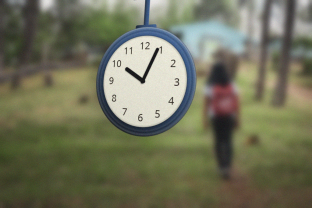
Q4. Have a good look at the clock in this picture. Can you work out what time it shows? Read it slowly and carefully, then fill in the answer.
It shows 10:04
